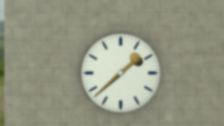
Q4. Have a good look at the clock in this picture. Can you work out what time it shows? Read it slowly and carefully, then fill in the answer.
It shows 1:38
